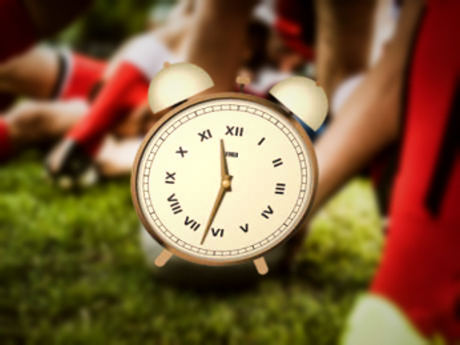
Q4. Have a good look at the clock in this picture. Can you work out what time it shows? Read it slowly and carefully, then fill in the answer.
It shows 11:32
